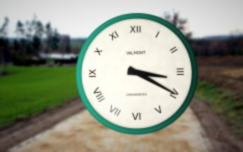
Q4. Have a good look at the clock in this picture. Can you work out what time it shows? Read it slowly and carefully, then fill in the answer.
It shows 3:20
